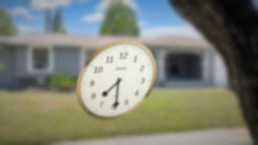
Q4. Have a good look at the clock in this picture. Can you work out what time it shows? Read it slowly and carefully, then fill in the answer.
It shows 7:29
